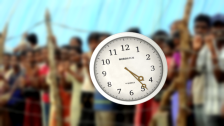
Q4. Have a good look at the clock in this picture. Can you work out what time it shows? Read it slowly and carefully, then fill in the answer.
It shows 4:24
